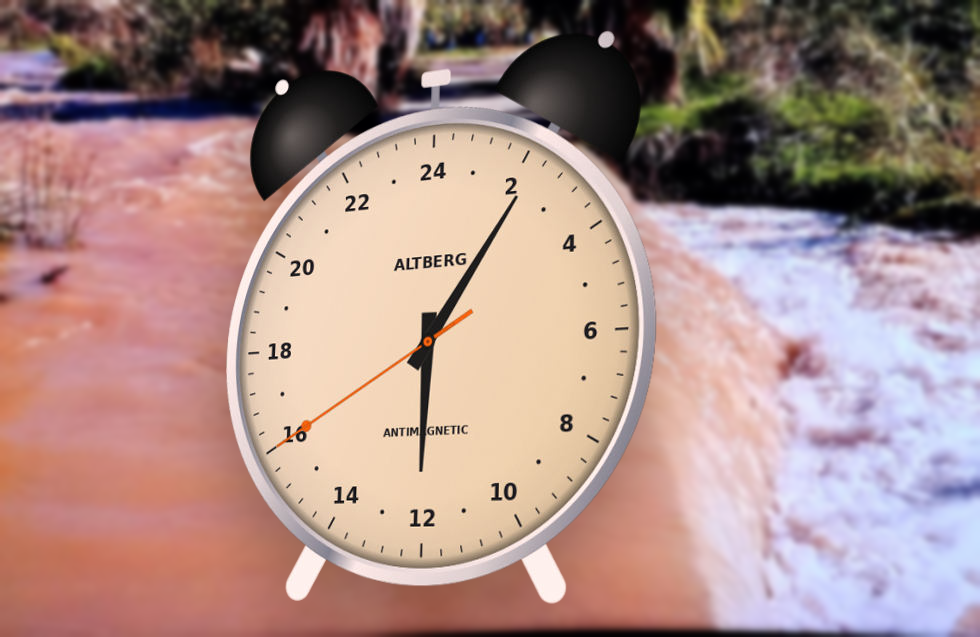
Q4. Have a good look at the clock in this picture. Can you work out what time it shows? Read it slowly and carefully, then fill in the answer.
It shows 12:05:40
